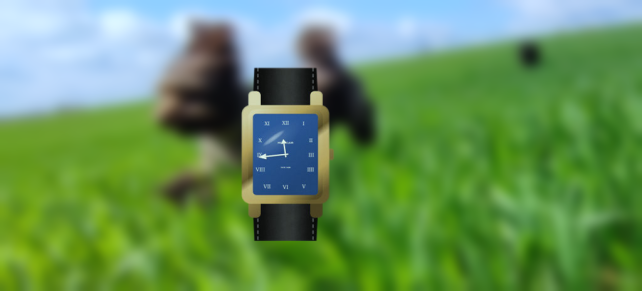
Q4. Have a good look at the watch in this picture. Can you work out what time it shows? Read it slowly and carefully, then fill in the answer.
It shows 11:44
